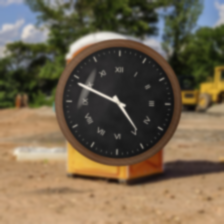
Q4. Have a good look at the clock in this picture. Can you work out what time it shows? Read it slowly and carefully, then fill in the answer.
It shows 4:49
